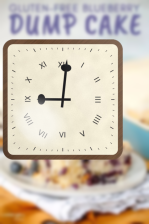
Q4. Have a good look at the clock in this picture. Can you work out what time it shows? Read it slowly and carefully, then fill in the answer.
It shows 9:01
